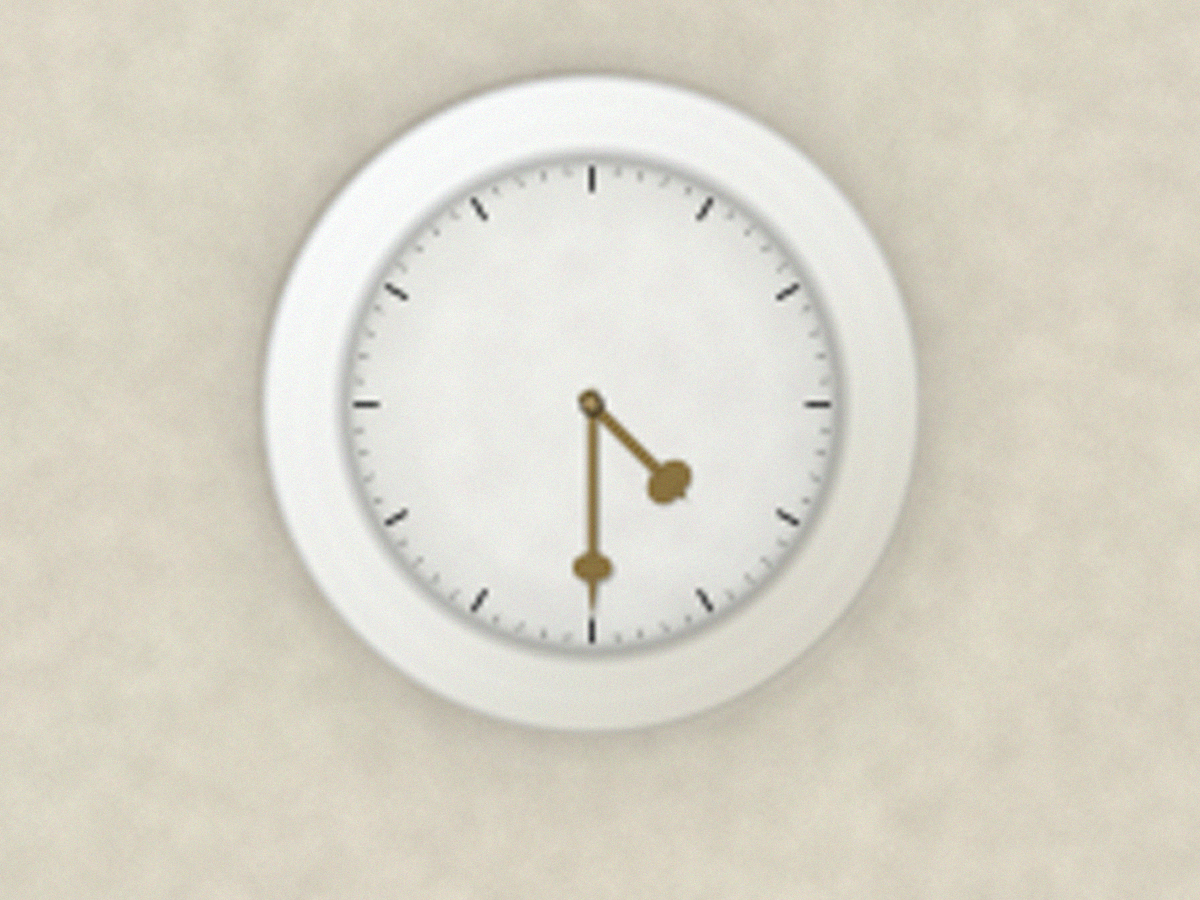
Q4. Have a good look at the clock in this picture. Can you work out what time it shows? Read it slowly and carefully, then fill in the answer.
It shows 4:30
